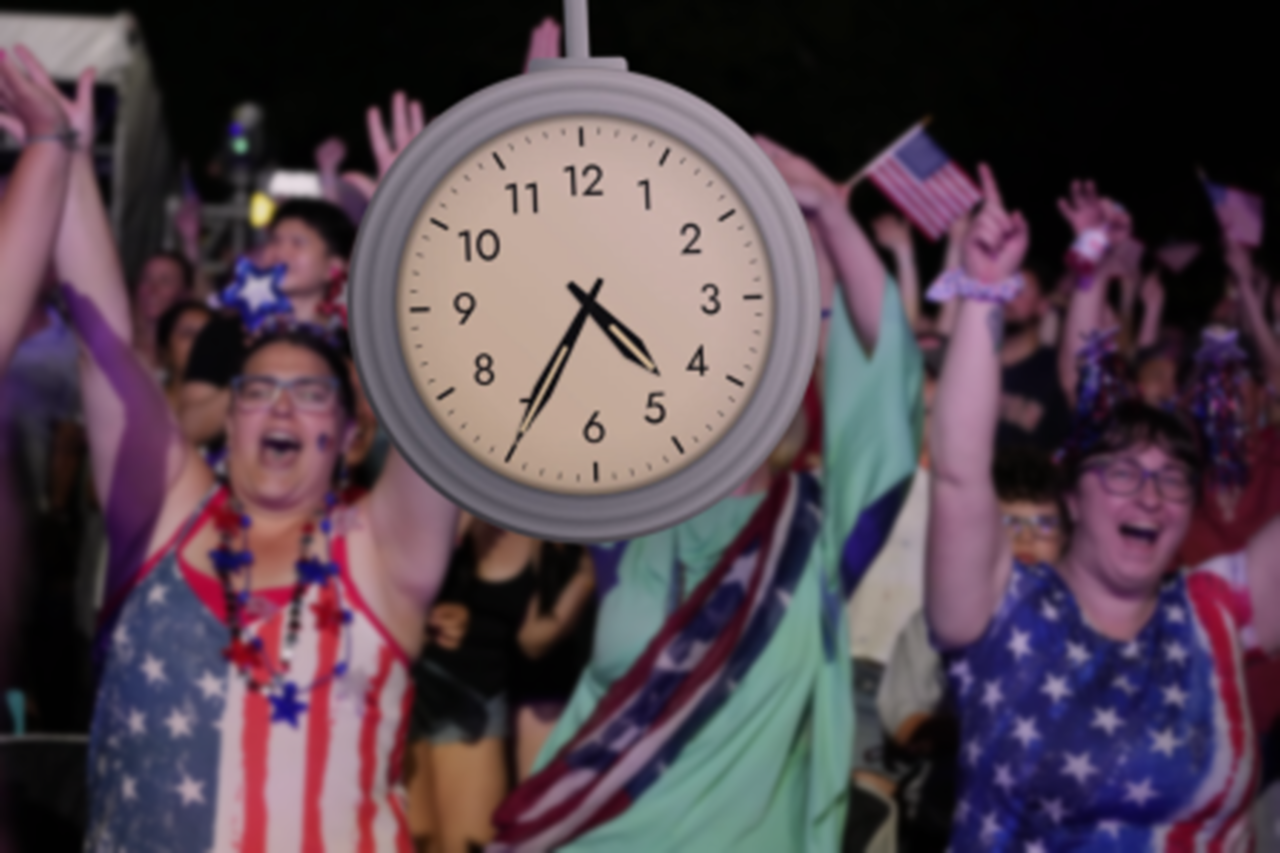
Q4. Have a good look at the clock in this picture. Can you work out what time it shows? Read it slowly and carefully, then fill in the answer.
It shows 4:35
